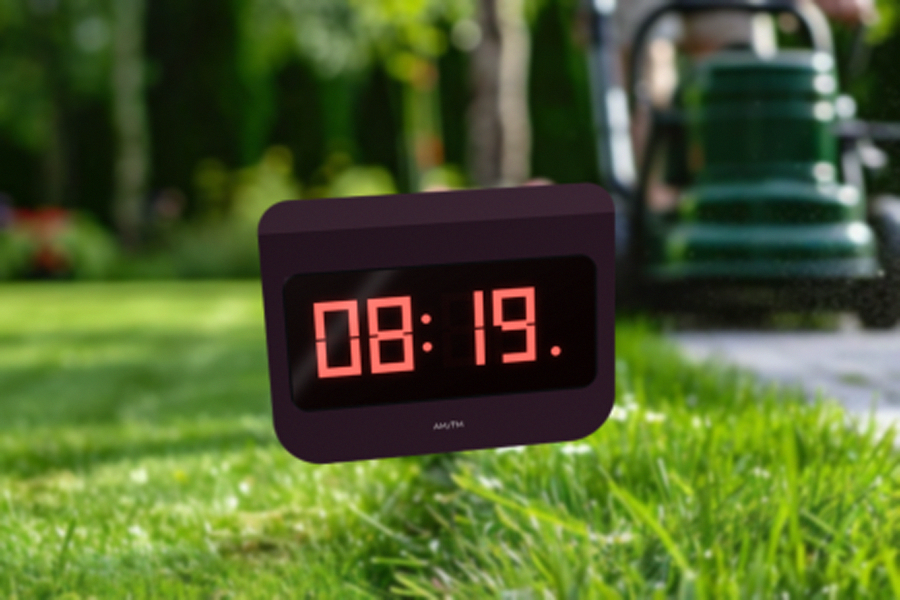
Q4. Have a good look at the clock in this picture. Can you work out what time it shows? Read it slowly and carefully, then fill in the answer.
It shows 8:19
